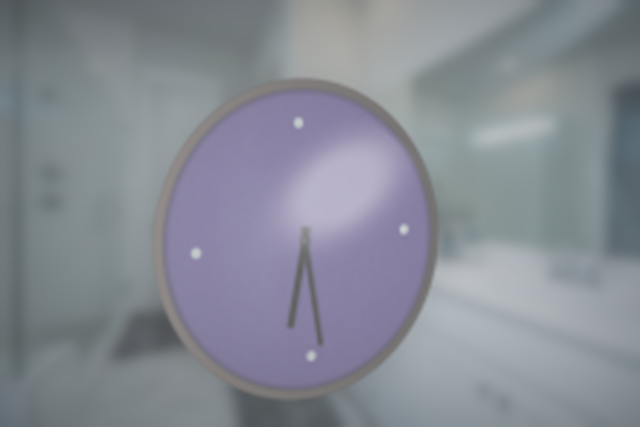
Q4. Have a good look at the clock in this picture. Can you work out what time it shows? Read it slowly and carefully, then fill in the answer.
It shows 6:29
